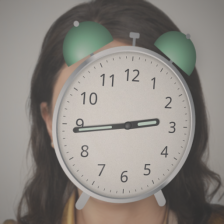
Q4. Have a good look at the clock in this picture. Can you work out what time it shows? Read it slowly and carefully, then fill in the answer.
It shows 2:44
